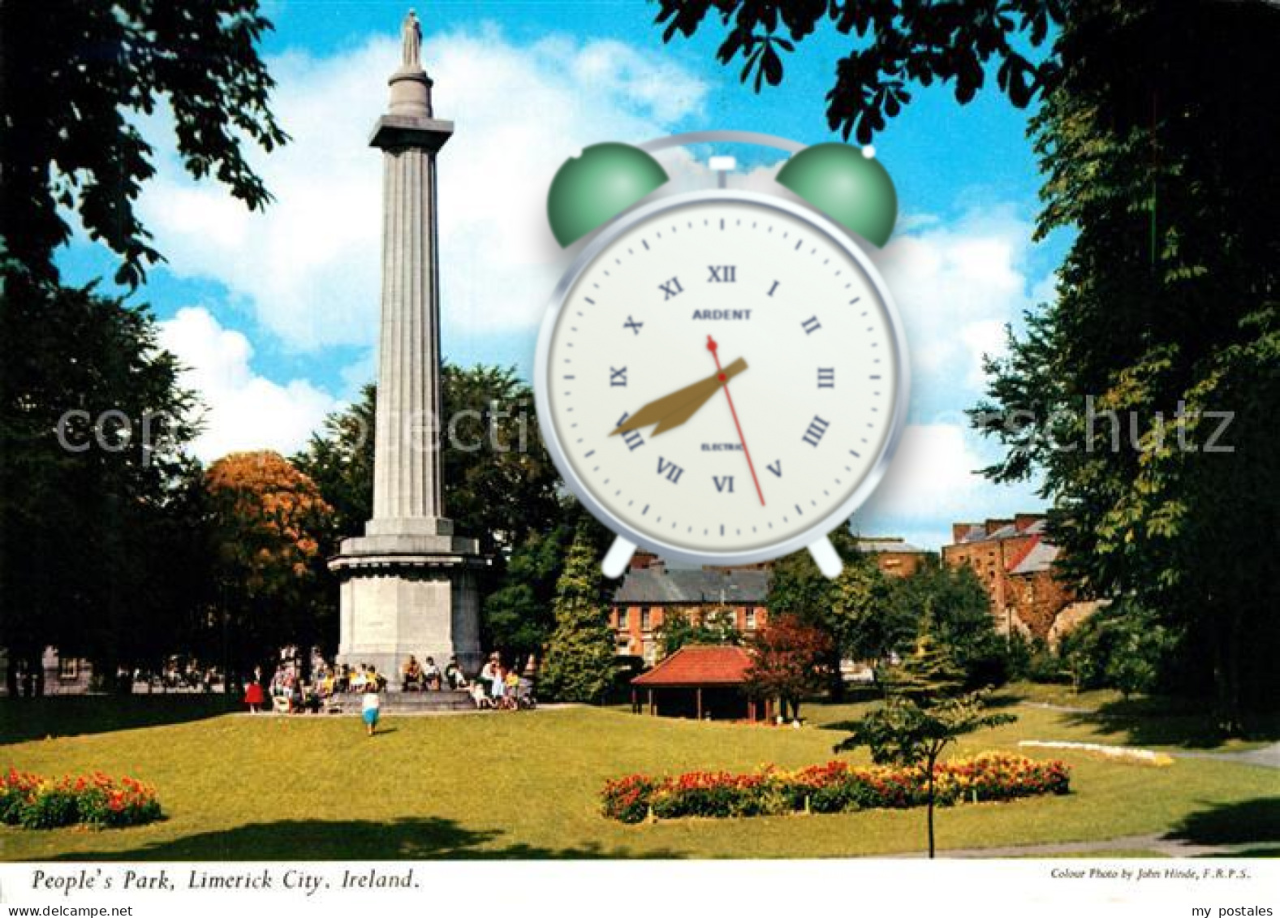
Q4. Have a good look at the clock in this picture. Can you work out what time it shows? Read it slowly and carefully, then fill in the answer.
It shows 7:40:27
